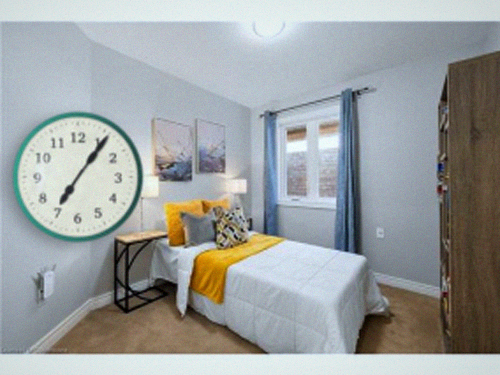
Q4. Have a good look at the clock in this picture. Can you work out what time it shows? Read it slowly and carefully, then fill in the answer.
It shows 7:06
